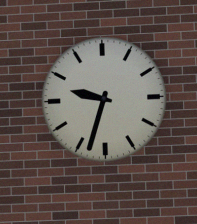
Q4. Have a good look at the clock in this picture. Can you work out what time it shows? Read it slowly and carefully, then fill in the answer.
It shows 9:33
